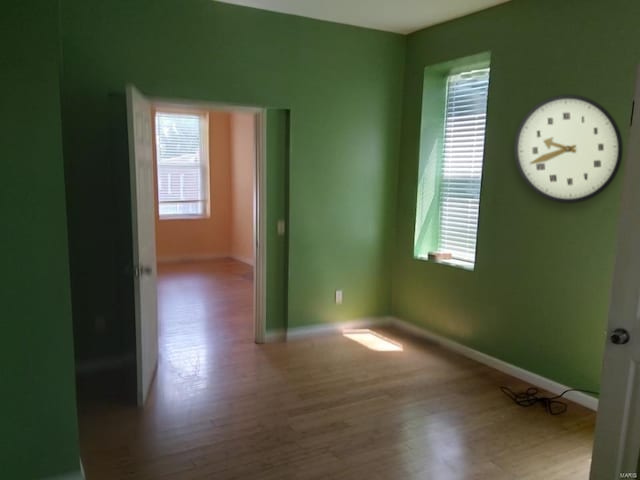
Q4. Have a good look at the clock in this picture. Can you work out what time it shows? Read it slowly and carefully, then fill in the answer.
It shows 9:42
